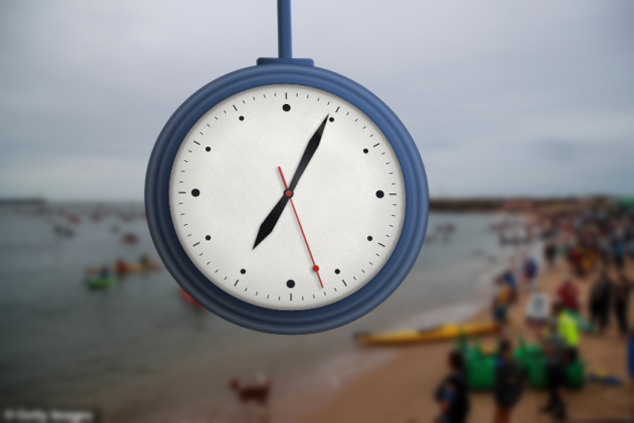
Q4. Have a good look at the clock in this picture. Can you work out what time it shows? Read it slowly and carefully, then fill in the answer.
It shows 7:04:27
